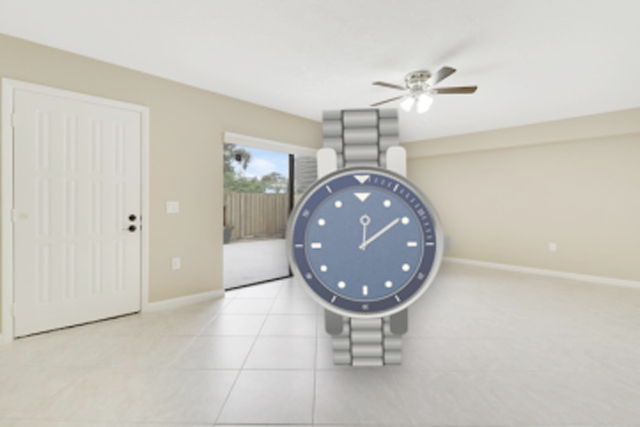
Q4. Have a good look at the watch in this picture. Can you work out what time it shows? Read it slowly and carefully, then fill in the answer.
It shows 12:09
